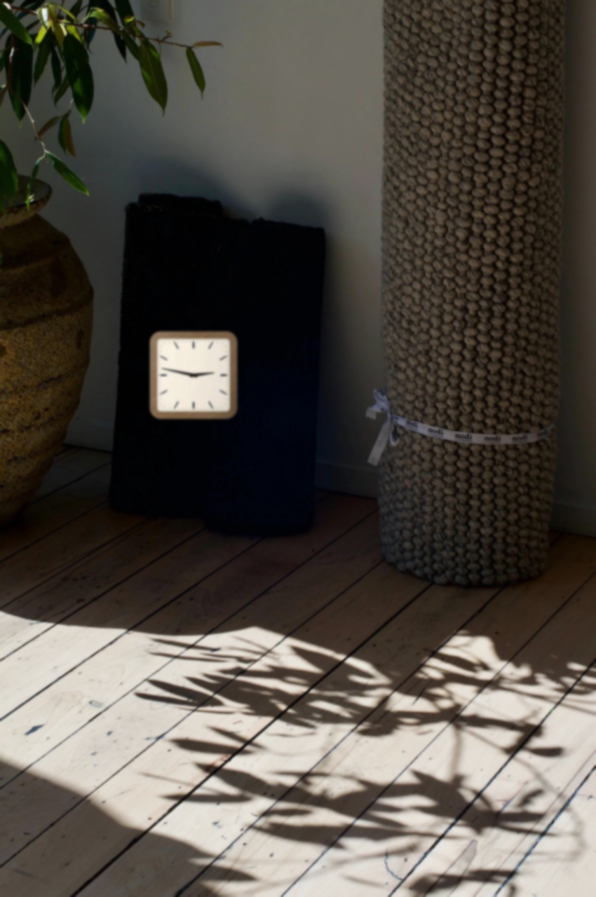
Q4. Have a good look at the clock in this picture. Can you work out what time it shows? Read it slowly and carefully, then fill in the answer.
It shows 2:47
